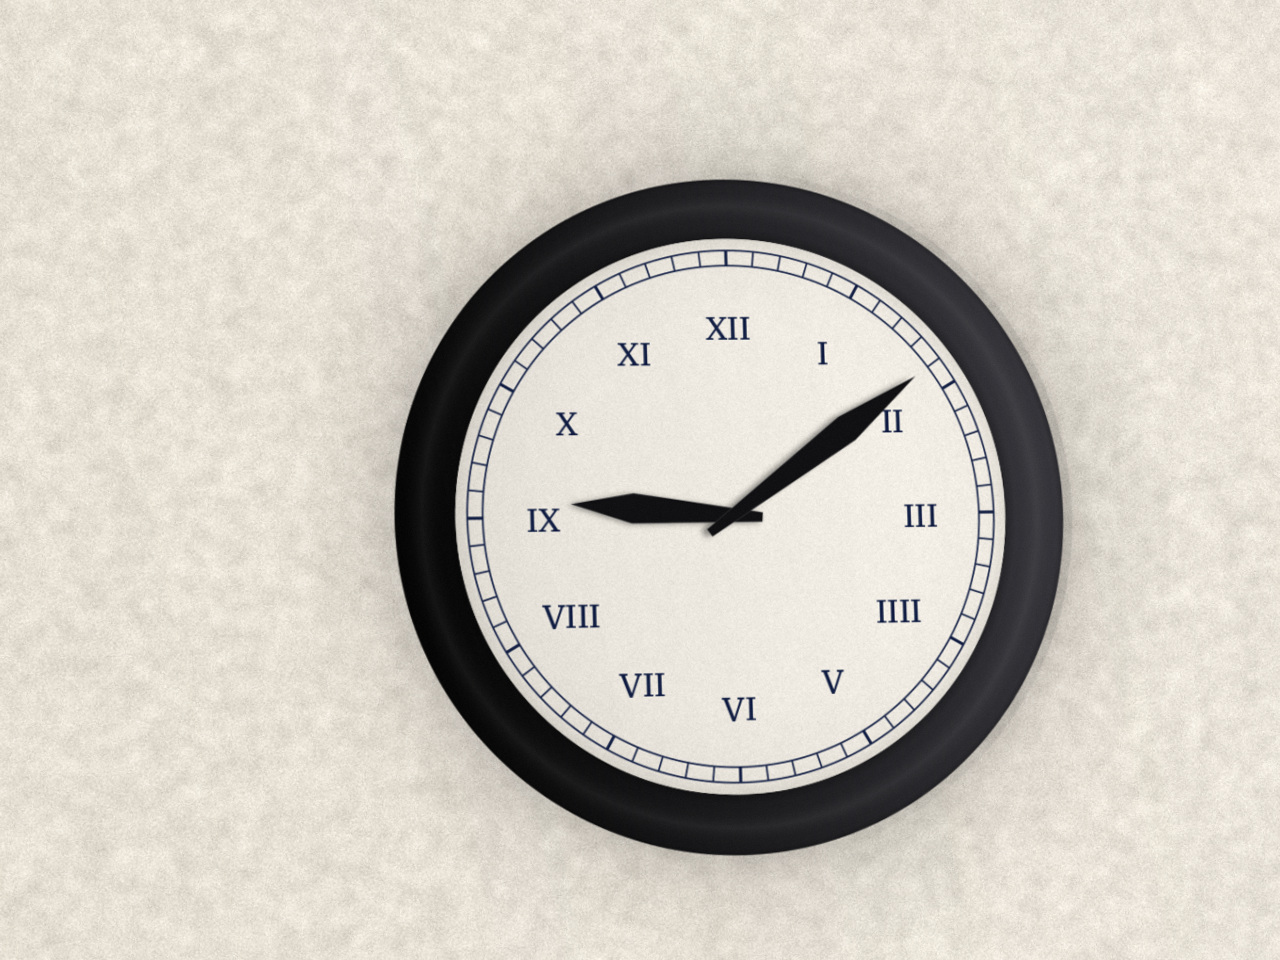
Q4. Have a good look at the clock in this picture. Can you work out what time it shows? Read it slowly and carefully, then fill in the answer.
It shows 9:09
